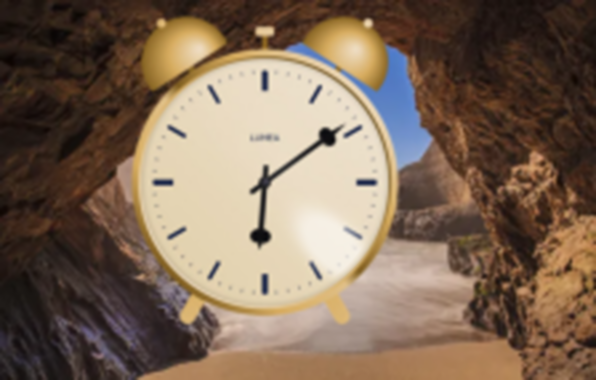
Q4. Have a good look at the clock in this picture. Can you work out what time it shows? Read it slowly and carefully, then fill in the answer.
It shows 6:09
